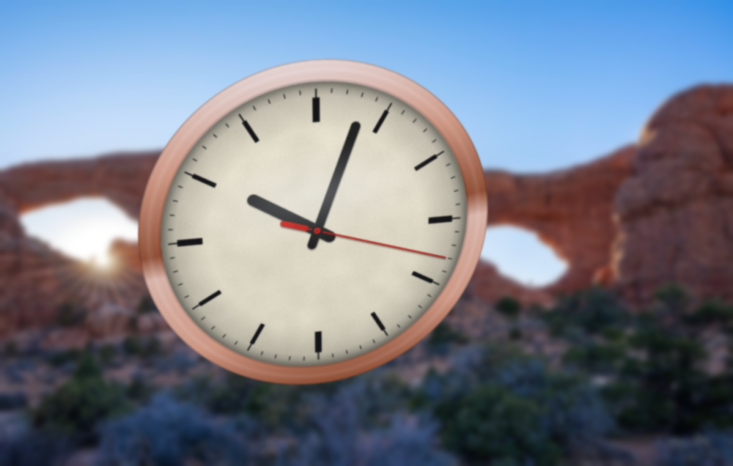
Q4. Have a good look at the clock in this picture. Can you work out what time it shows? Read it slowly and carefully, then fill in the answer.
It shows 10:03:18
